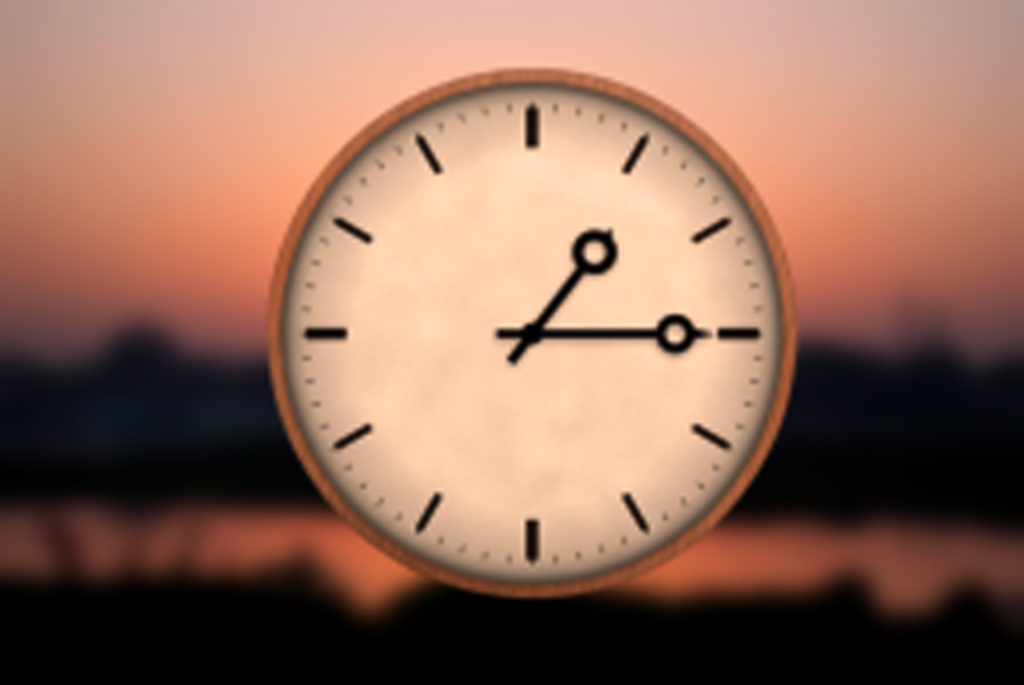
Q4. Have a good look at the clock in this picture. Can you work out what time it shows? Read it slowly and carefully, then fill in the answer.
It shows 1:15
